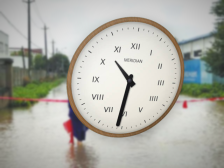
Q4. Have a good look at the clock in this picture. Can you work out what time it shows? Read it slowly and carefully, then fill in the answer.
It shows 10:31
